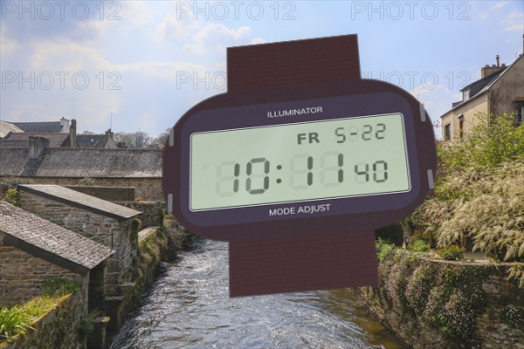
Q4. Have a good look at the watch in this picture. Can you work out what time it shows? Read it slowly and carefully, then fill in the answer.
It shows 10:11:40
